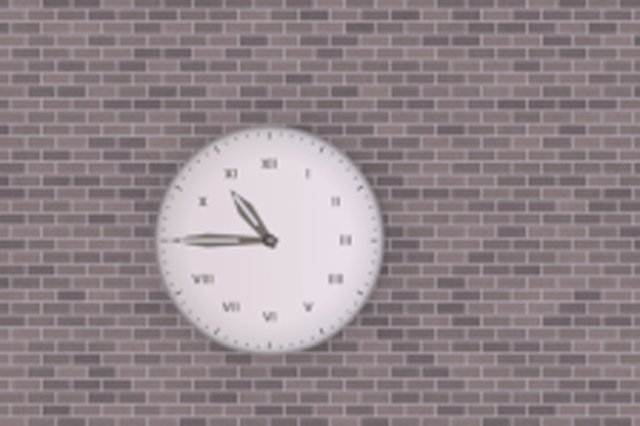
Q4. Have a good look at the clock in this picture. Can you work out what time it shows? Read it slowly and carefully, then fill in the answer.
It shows 10:45
